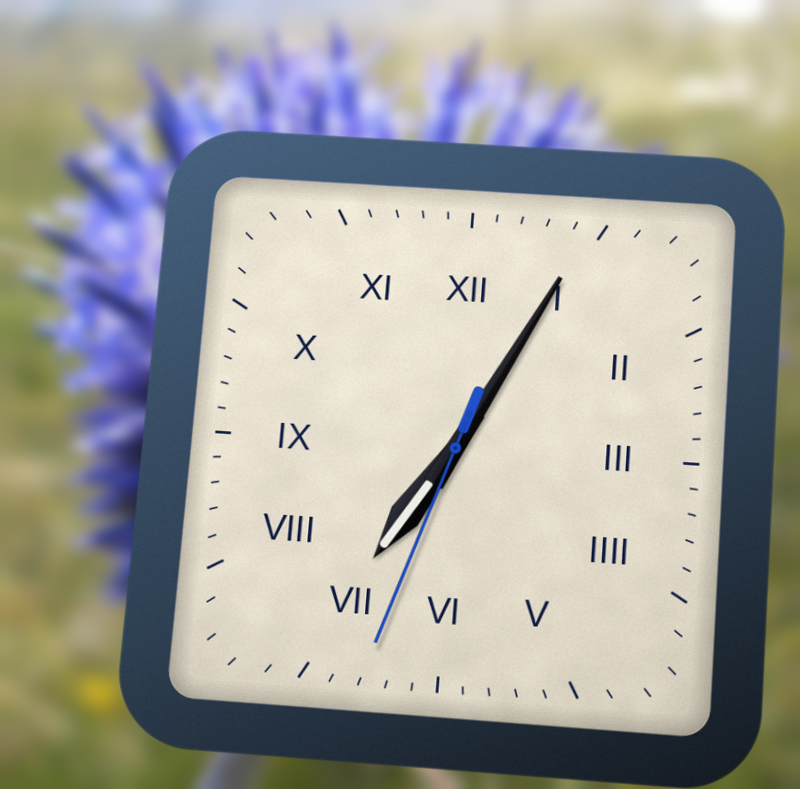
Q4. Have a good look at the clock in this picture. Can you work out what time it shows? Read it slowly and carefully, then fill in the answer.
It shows 7:04:33
